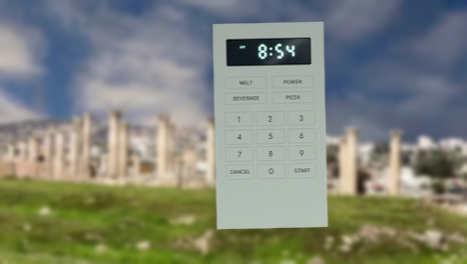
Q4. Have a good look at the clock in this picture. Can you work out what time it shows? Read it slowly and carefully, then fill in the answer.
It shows 8:54
